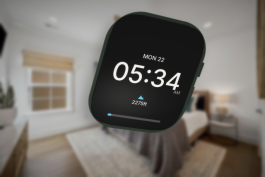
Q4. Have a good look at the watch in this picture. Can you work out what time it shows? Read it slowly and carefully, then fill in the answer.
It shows 5:34
